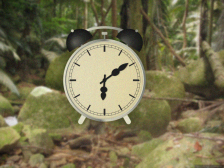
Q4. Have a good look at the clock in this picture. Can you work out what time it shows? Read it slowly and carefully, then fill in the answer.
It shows 6:09
